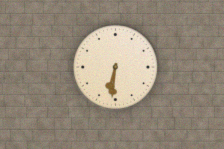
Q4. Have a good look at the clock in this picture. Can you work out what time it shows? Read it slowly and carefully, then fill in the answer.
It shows 6:31
